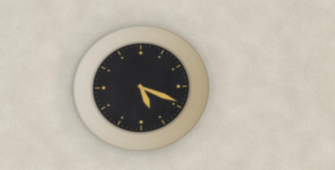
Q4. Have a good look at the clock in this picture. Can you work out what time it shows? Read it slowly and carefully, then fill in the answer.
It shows 5:19
